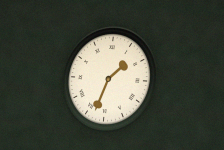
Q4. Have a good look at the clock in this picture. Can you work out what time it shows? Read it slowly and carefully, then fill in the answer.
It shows 1:33
